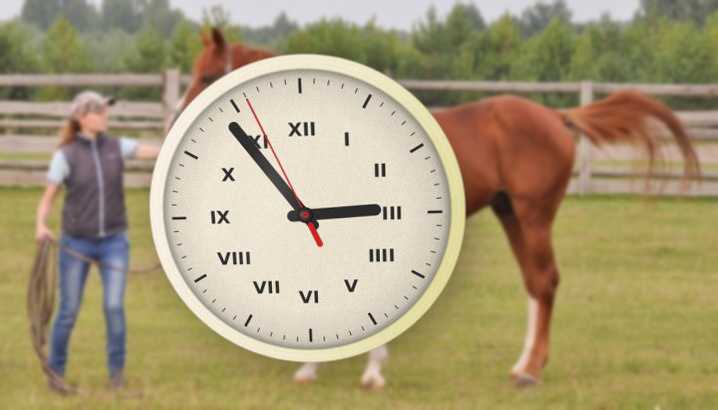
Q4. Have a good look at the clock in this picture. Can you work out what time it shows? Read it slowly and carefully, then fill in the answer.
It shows 2:53:56
